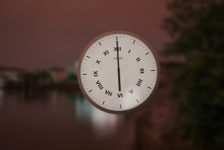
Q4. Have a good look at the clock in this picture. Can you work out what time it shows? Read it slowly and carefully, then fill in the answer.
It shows 6:00
